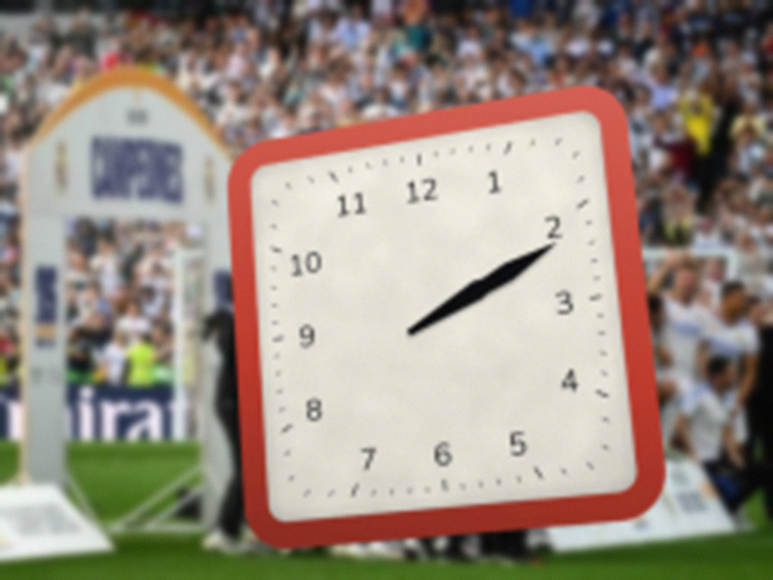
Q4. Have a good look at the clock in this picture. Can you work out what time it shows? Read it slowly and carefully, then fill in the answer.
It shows 2:11
